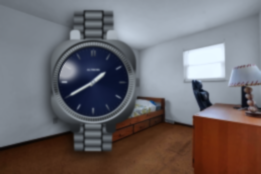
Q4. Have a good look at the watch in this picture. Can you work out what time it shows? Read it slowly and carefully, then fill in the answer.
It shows 1:40
